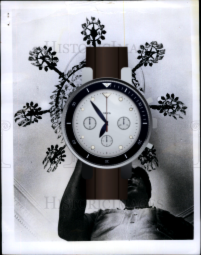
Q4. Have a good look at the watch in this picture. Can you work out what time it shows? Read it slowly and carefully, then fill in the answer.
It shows 6:54
